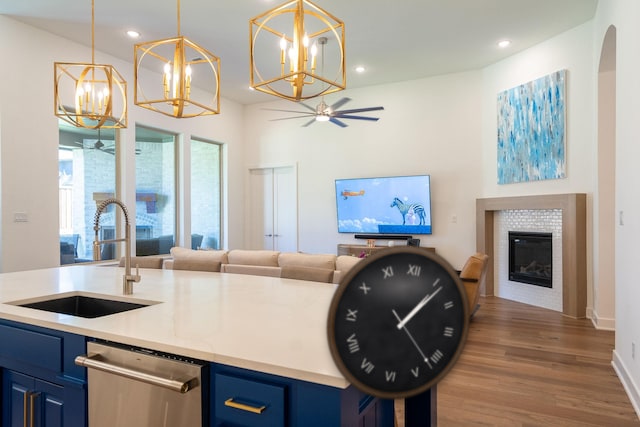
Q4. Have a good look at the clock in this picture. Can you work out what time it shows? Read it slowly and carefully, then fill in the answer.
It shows 1:06:22
